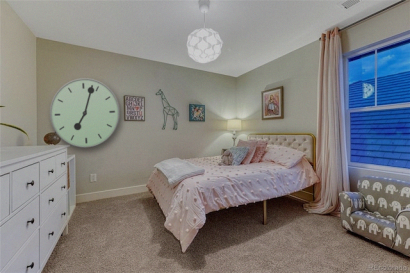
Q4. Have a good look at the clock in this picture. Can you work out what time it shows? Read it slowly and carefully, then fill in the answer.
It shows 7:03
